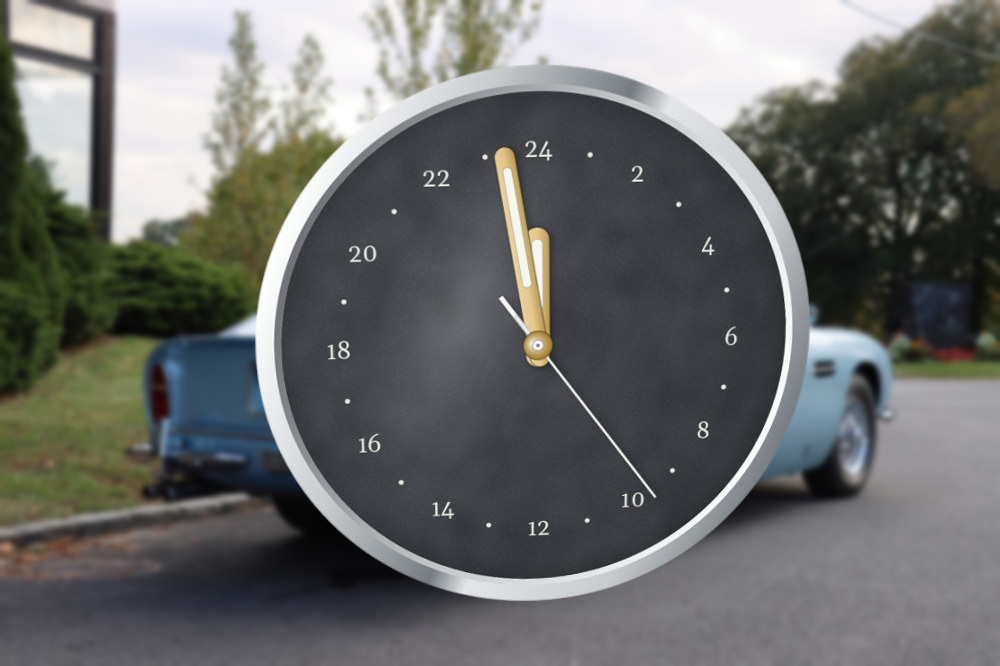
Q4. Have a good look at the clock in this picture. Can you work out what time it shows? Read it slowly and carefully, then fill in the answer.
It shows 23:58:24
